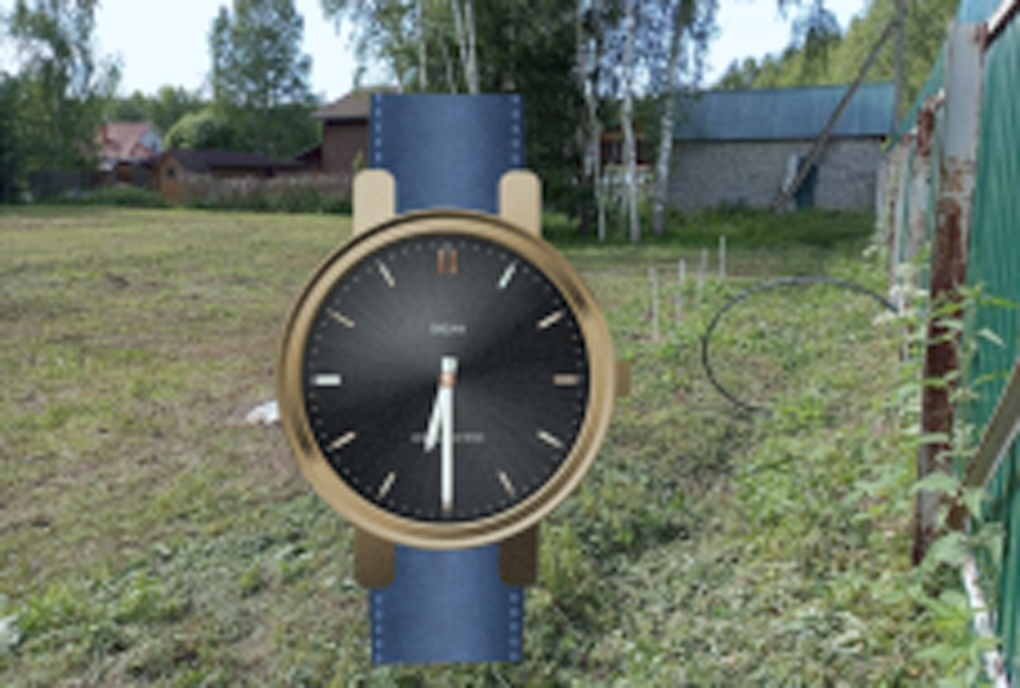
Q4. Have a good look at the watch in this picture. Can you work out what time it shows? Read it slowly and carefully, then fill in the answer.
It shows 6:30
